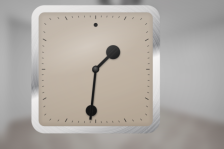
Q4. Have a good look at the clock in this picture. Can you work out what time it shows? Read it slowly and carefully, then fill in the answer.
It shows 1:31
